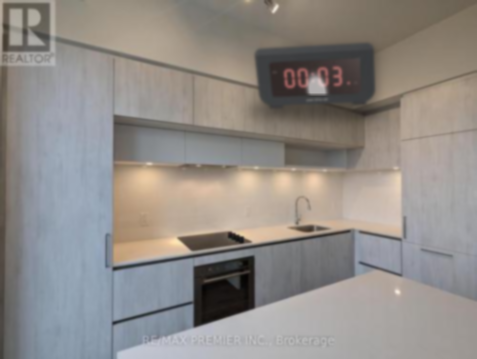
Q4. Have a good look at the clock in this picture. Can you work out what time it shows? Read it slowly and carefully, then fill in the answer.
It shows 0:03
